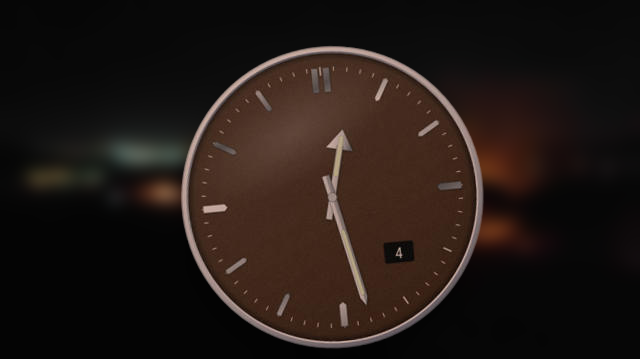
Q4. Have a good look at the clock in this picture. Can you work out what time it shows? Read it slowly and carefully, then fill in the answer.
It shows 12:28
